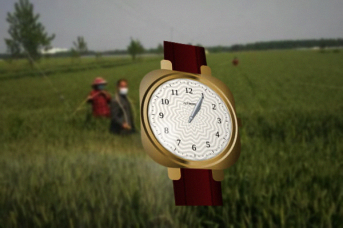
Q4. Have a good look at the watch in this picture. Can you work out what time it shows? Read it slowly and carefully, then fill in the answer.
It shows 1:05
